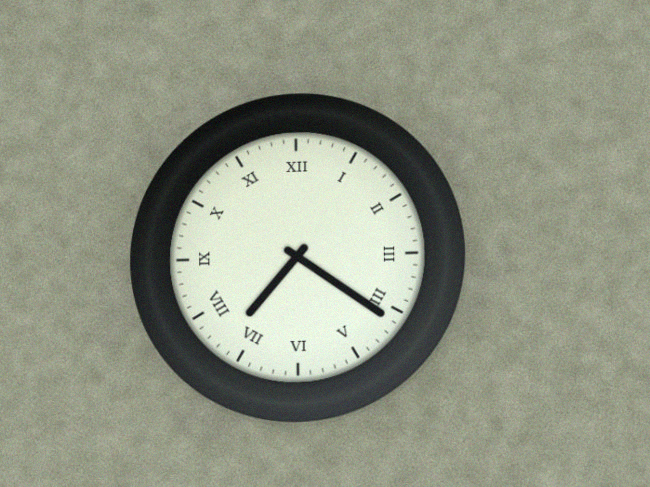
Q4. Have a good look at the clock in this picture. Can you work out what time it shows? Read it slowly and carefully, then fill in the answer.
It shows 7:21
